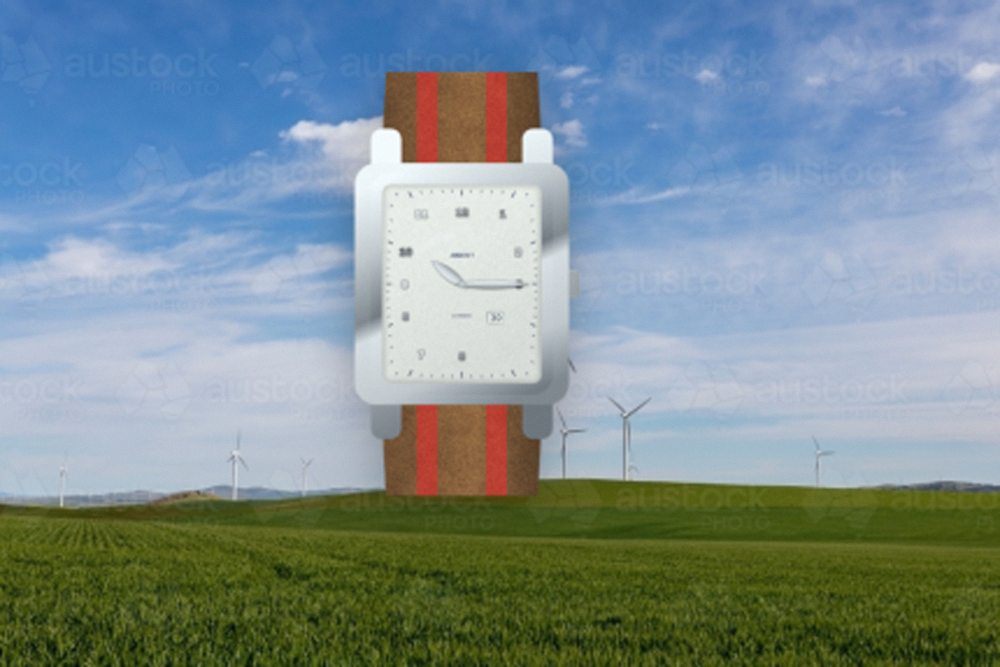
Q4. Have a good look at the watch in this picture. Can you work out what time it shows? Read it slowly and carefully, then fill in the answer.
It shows 10:15
